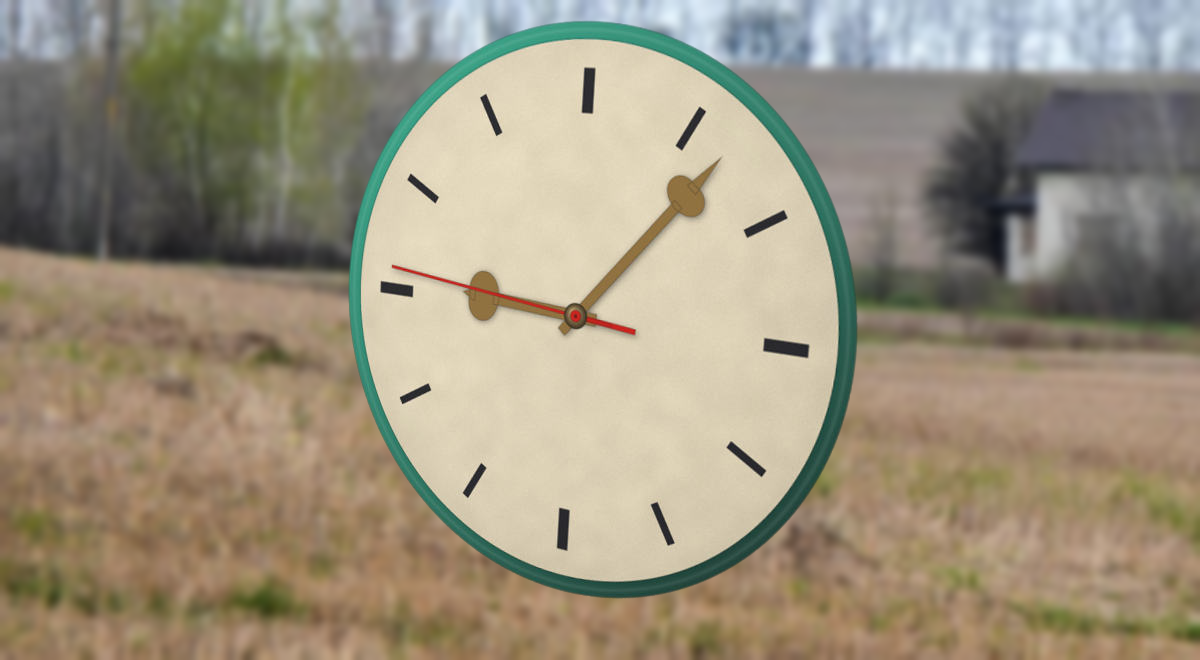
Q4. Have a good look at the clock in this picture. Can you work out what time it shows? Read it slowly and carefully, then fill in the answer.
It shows 9:06:46
